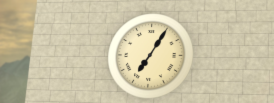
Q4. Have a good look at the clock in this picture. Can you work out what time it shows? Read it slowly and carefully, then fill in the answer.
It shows 7:05
